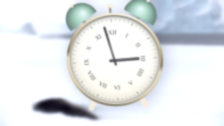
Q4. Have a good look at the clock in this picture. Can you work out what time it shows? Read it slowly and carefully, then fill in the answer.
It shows 2:58
